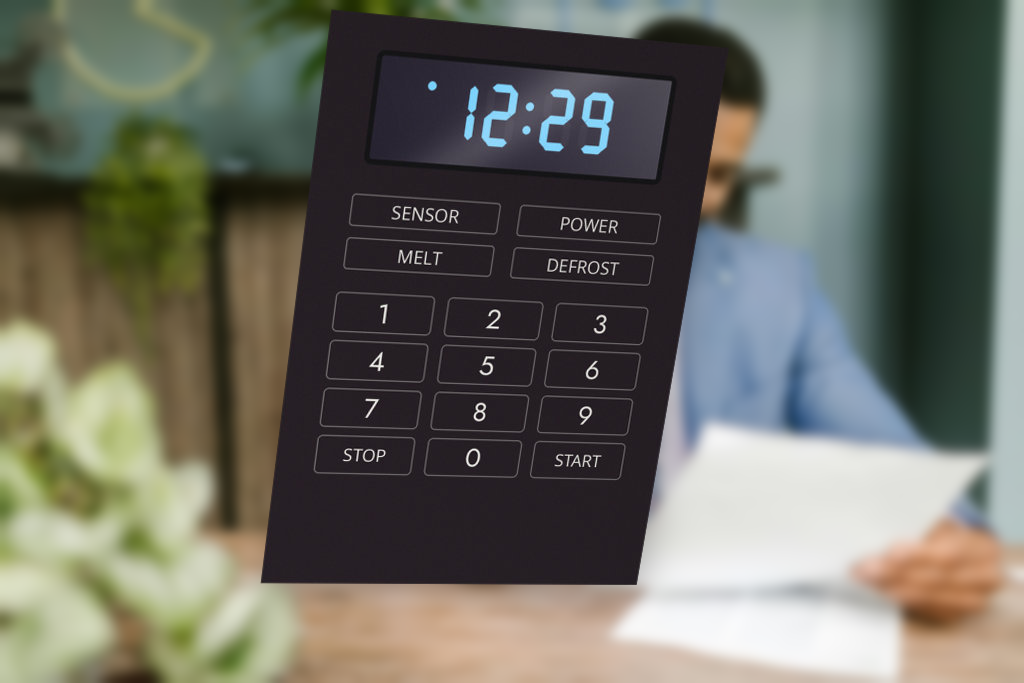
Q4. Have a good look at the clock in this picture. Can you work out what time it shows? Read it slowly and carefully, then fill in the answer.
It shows 12:29
